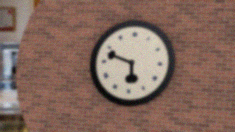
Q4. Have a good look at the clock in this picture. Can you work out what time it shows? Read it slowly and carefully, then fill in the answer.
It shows 5:48
